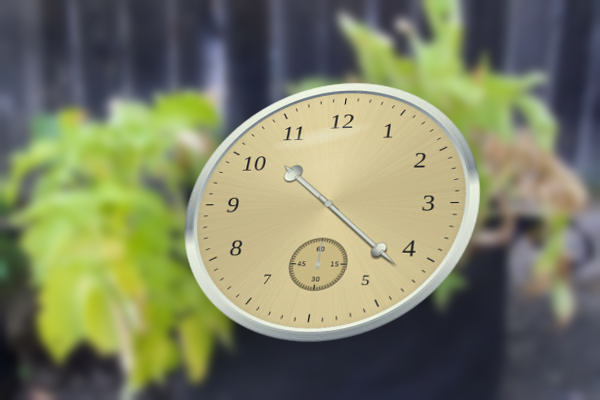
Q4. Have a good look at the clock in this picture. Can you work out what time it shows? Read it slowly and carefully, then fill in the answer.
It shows 10:22
